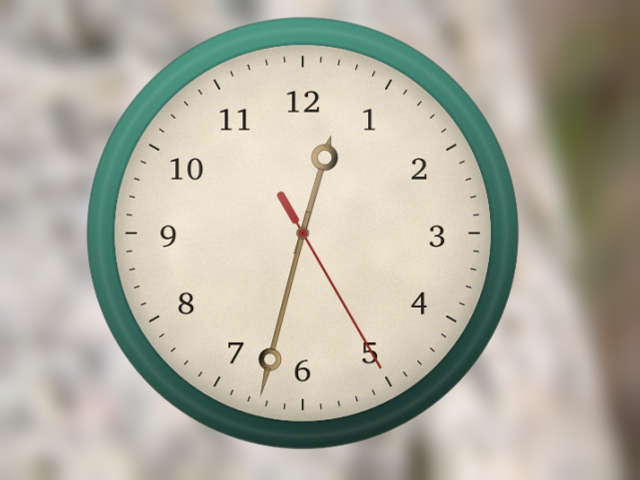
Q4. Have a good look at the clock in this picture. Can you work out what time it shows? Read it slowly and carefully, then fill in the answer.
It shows 12:32:25
